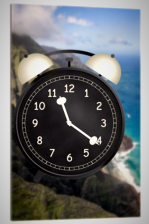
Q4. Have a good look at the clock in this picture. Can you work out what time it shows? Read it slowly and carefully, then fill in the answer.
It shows 11:21
